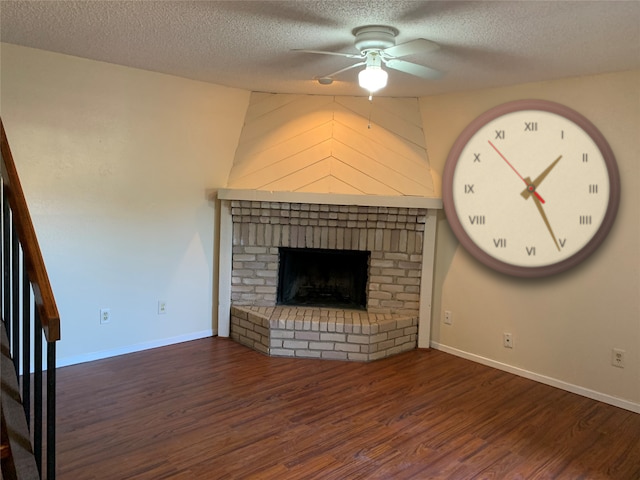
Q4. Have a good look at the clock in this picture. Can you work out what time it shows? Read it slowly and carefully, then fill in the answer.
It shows 1:25:53
